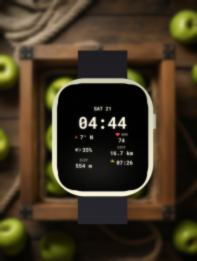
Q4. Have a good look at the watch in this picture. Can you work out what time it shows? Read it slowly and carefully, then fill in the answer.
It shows 4:44
